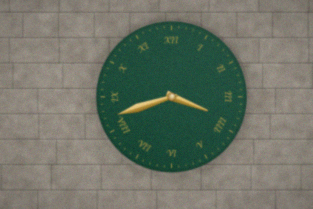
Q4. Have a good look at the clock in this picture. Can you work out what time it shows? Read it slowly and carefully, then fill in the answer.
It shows 3:42
